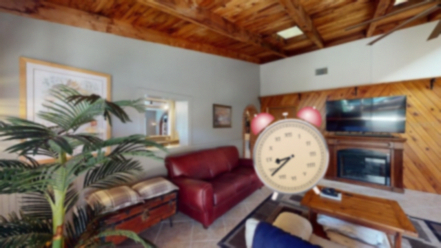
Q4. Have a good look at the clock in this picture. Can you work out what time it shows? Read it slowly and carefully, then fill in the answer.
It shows 8:39
